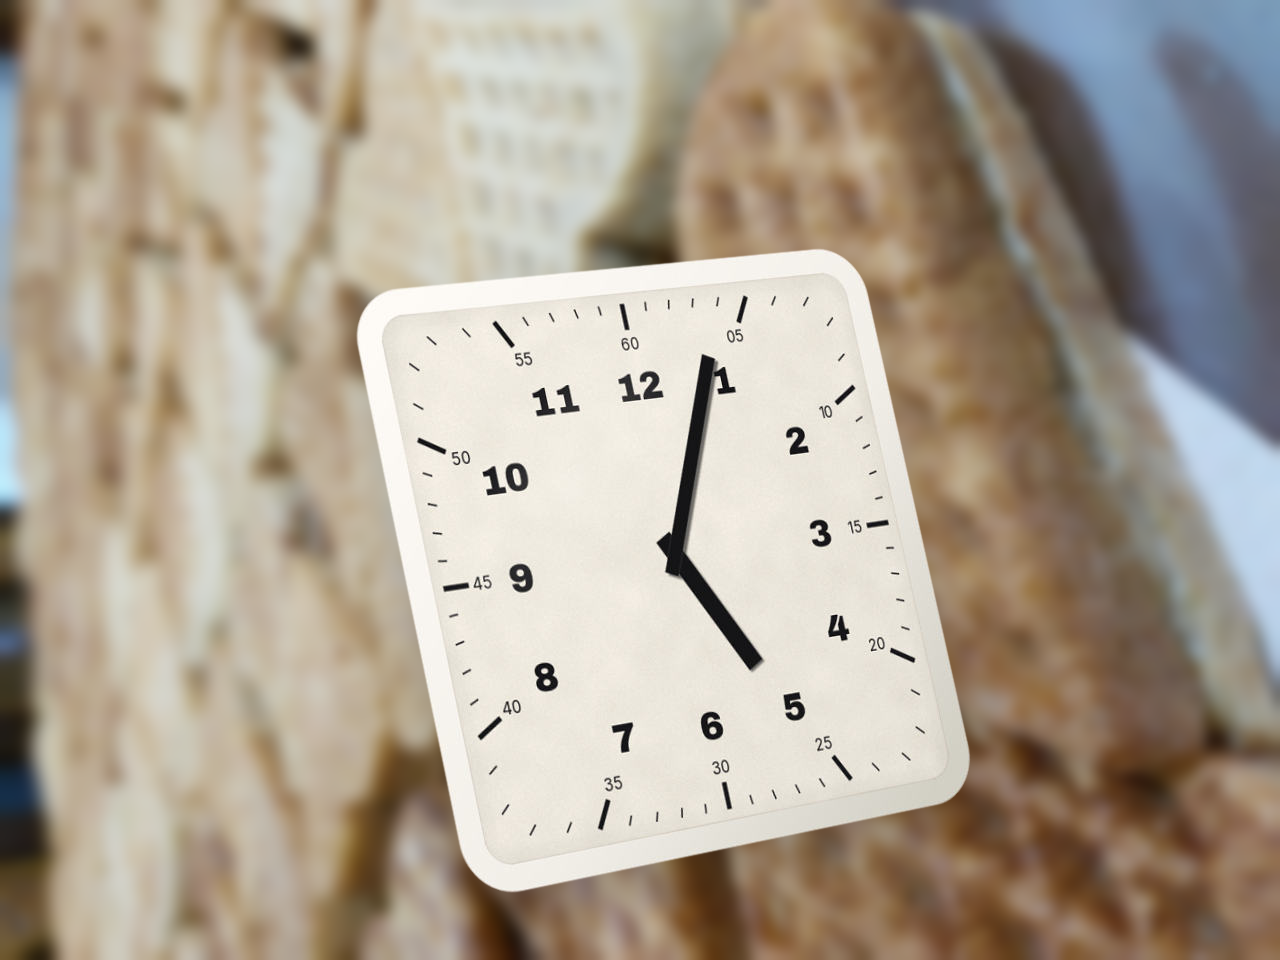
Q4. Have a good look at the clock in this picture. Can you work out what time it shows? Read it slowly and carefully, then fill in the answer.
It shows 5:04
